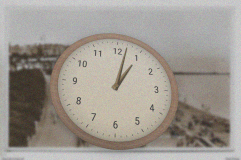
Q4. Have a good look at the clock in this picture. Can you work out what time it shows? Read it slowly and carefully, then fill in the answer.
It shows 1:02
